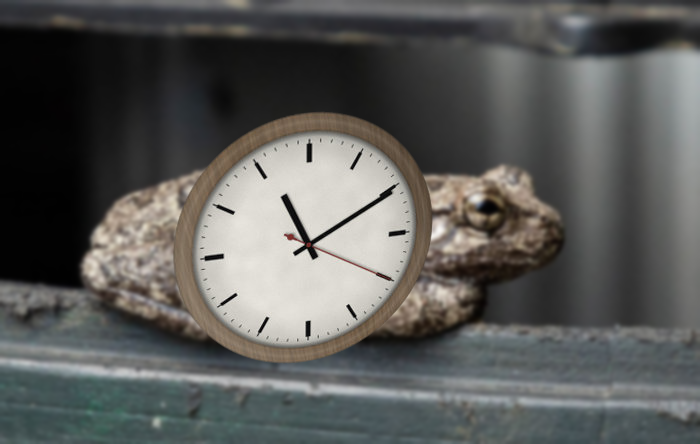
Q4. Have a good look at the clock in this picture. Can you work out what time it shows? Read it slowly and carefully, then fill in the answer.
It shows 11:10:20
